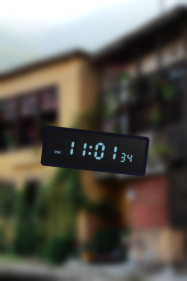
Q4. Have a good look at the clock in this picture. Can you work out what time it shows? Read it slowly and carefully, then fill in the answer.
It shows 11:01:34
